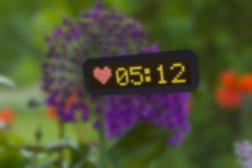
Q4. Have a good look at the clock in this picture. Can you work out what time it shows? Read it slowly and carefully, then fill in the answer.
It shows 5:12
